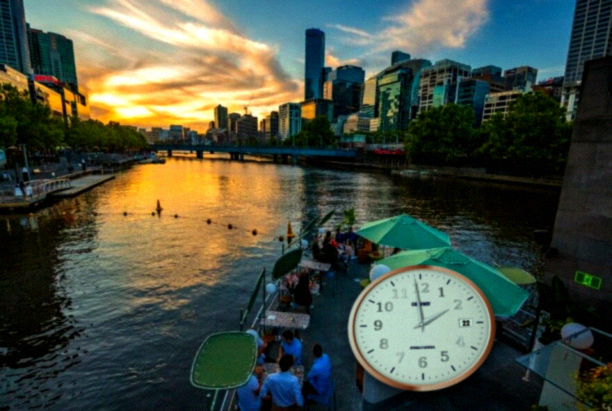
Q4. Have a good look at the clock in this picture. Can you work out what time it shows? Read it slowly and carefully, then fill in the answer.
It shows 1:59
